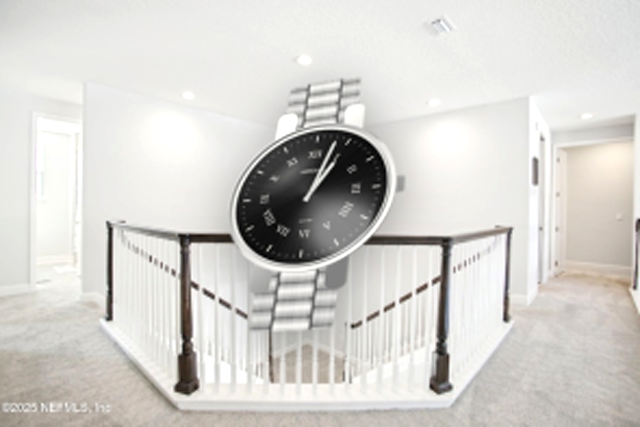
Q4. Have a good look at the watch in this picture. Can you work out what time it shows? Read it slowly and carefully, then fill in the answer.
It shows 1:03
